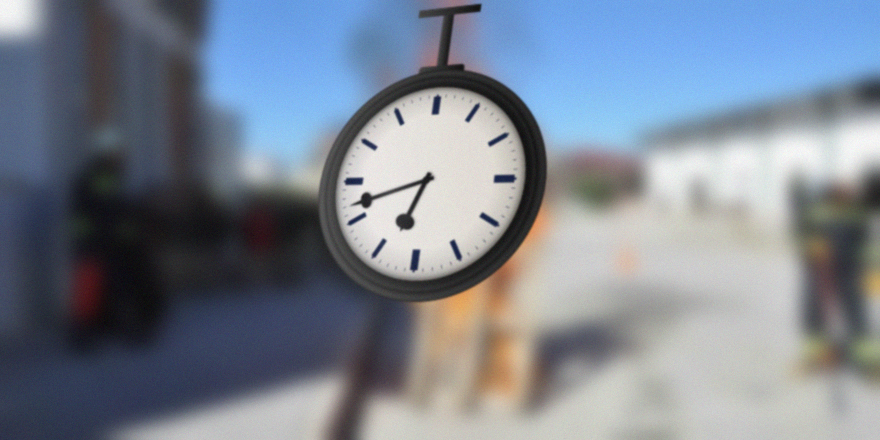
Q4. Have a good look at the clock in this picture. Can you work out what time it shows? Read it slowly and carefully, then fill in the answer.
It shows 6:42
